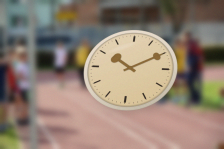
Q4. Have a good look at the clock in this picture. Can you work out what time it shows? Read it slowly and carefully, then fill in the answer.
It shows 10:10
